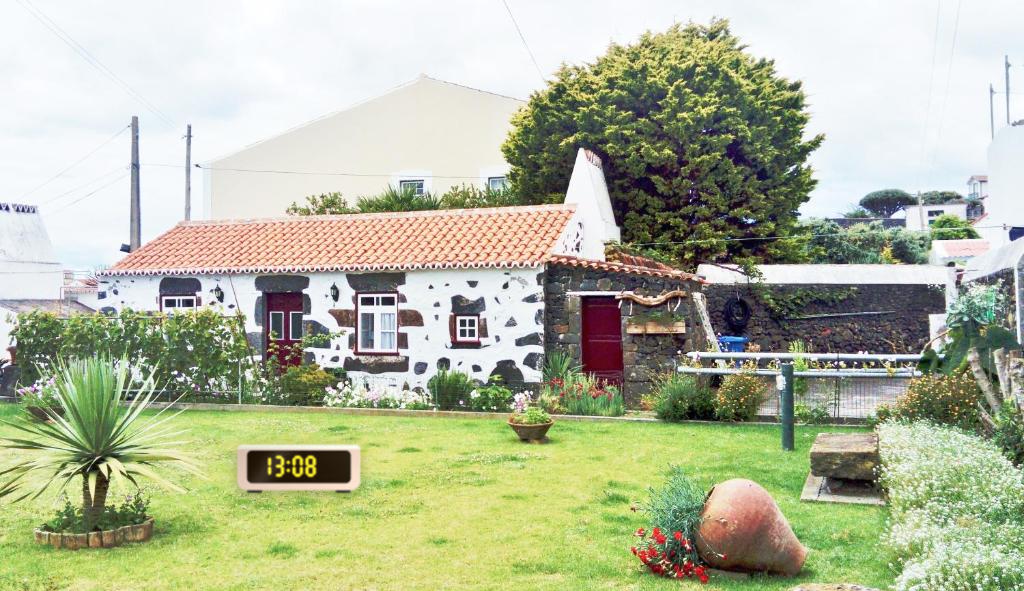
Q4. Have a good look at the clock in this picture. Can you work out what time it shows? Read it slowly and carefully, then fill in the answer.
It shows 13:08
